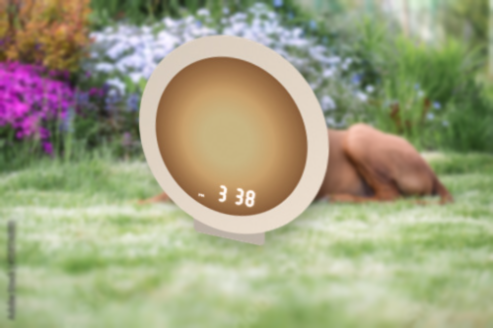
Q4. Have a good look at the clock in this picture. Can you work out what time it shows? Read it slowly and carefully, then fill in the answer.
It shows 3:38
